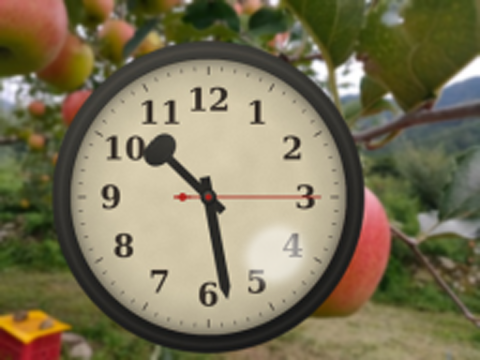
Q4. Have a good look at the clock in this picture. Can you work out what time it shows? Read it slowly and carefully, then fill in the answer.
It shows 10:28:15
